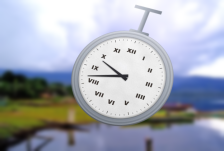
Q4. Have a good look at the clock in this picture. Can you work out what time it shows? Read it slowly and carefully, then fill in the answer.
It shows 9:42
